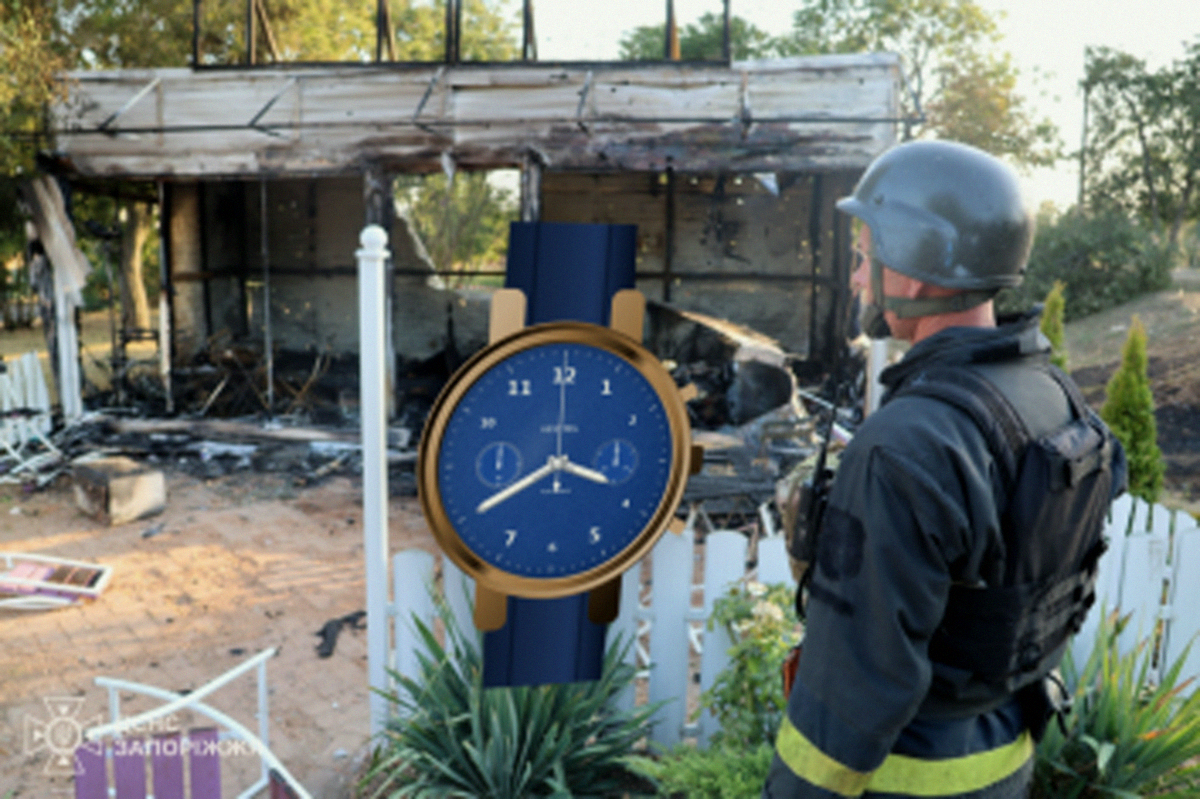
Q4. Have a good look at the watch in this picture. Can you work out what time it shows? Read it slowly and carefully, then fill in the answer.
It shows 3:40
